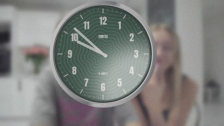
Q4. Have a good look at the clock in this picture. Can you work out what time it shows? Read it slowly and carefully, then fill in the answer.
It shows 9:52
